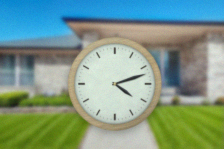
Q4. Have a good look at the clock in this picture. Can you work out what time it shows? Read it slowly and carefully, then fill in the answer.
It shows 4:12
